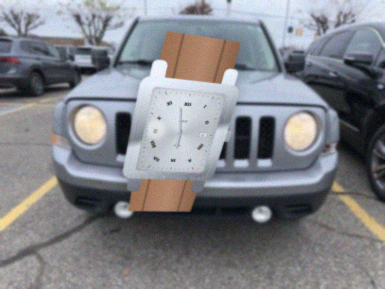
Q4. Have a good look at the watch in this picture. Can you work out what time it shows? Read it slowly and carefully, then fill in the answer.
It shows 5:58
